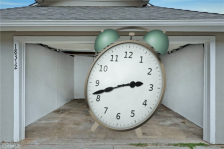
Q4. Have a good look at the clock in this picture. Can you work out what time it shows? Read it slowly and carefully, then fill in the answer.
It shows 2:42
